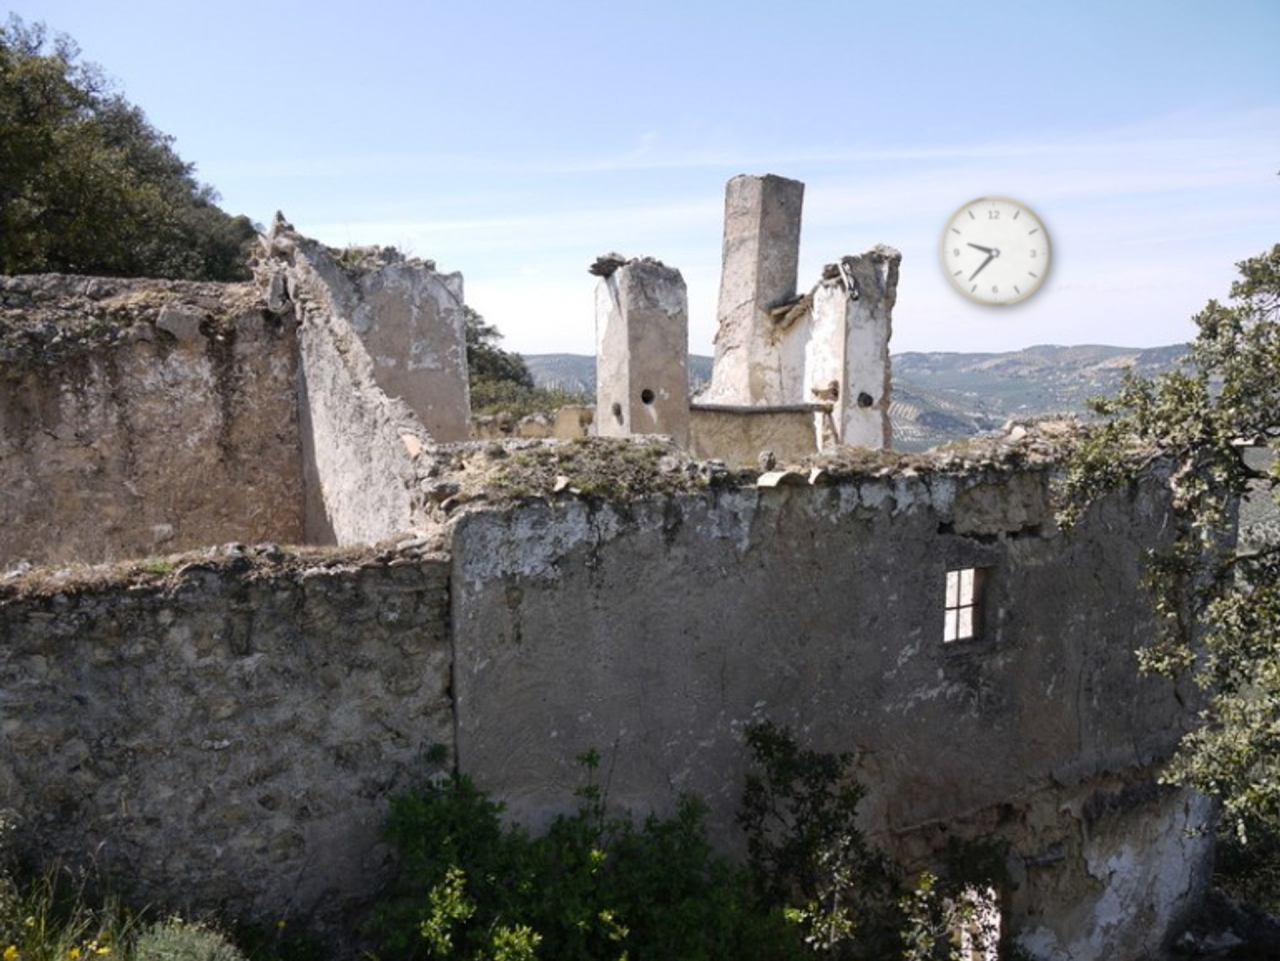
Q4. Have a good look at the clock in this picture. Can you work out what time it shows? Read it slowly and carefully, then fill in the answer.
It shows 9:37
